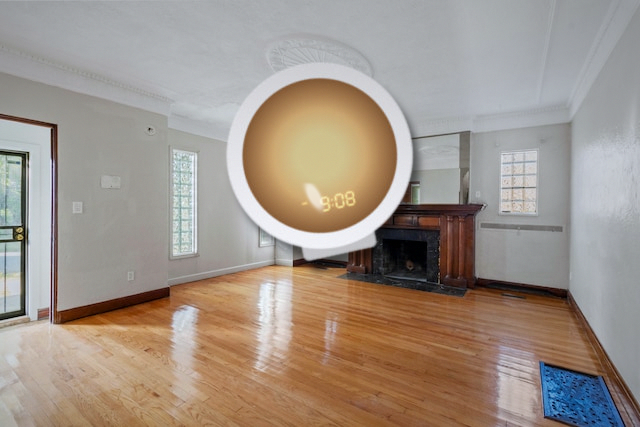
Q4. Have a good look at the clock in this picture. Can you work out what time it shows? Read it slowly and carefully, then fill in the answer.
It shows 9:08
